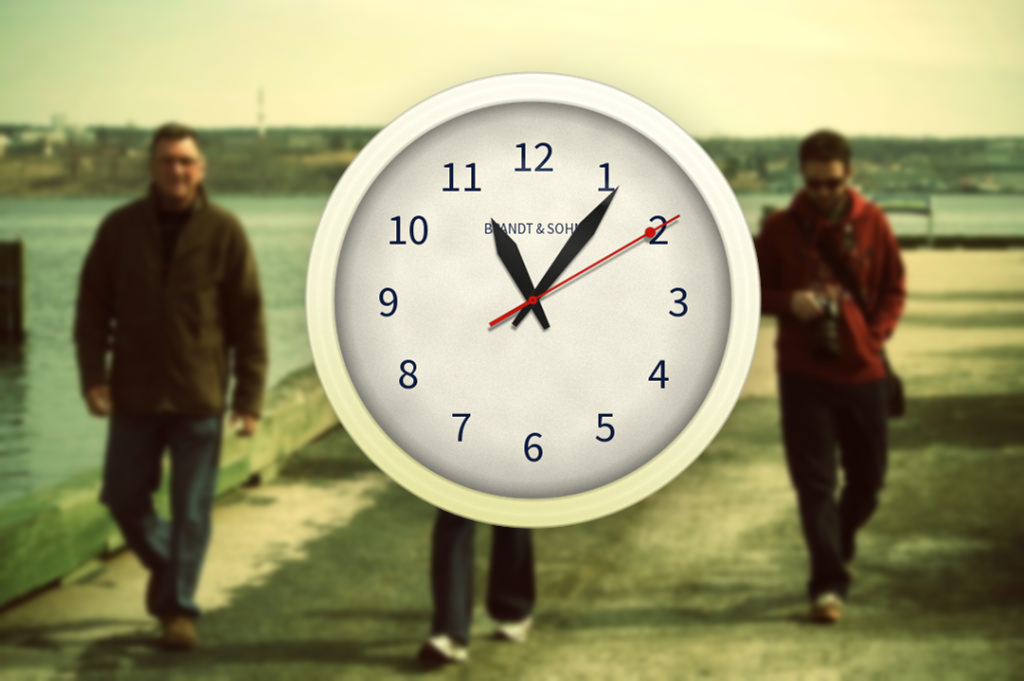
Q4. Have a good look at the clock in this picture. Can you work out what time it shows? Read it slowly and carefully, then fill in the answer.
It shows 11:06:10
